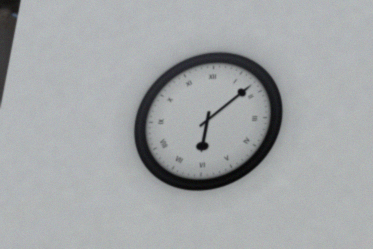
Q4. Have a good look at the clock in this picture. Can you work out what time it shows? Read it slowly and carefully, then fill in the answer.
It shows 6:08
